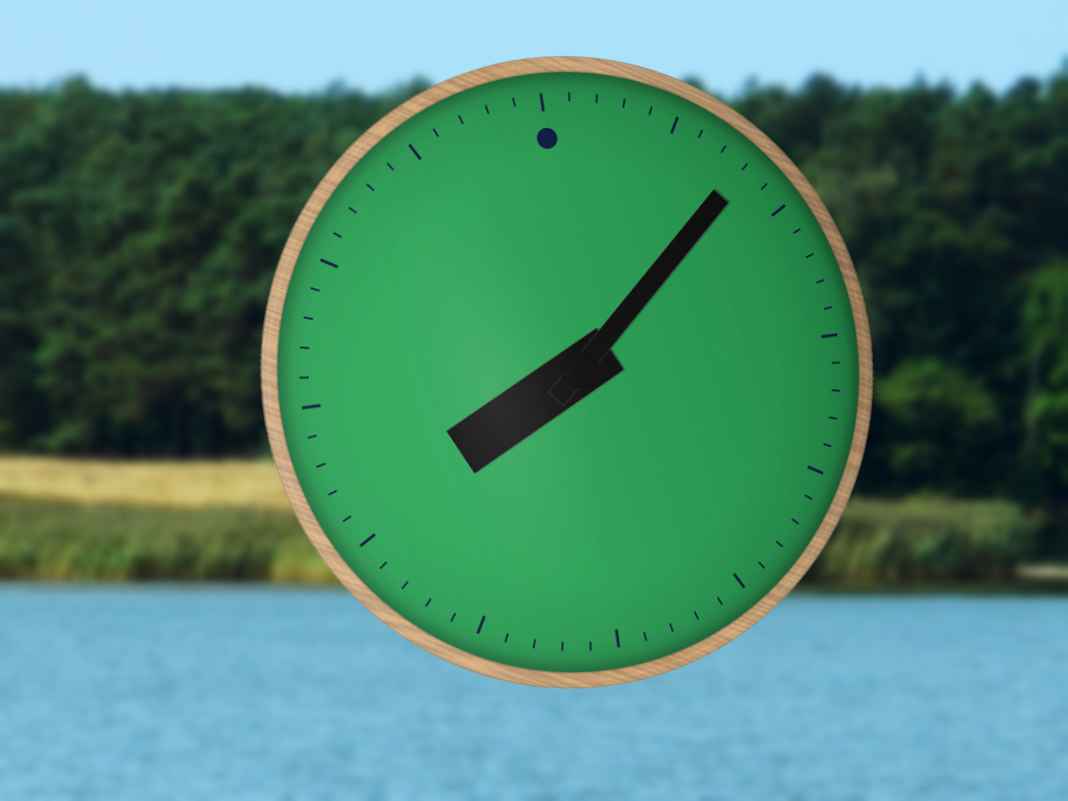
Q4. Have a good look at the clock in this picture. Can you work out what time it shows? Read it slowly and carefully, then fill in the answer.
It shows 8:08
